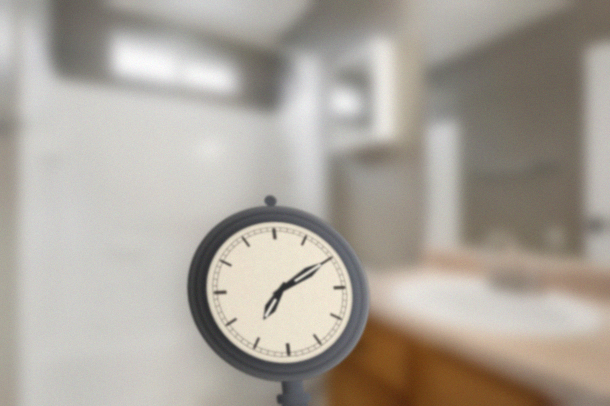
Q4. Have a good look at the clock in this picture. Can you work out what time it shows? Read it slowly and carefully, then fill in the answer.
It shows 7:10
